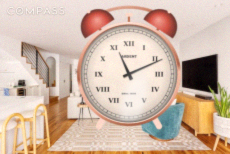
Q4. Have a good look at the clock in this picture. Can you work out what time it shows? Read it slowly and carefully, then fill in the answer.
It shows 11:11
